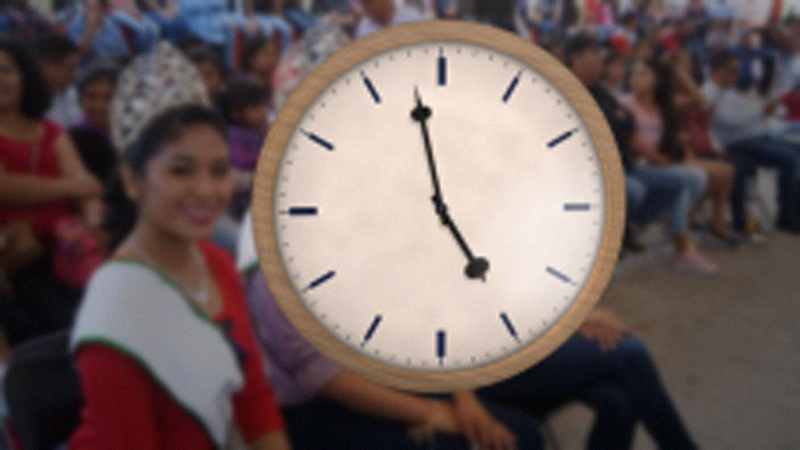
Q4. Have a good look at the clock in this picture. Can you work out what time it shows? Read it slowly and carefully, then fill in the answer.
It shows 4:58
